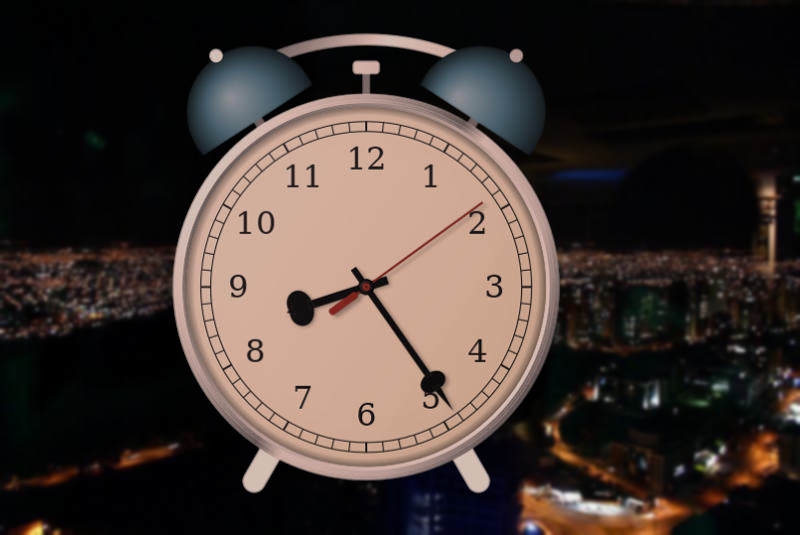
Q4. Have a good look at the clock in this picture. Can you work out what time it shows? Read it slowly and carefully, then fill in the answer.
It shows 8:24:09
